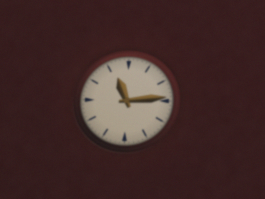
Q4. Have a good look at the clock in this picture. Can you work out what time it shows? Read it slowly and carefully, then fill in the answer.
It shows 11:14
